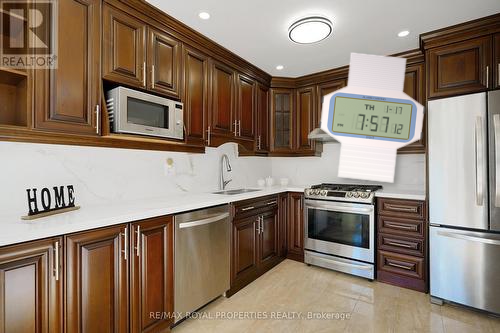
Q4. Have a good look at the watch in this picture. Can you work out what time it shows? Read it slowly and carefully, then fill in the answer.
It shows 7:57:12
